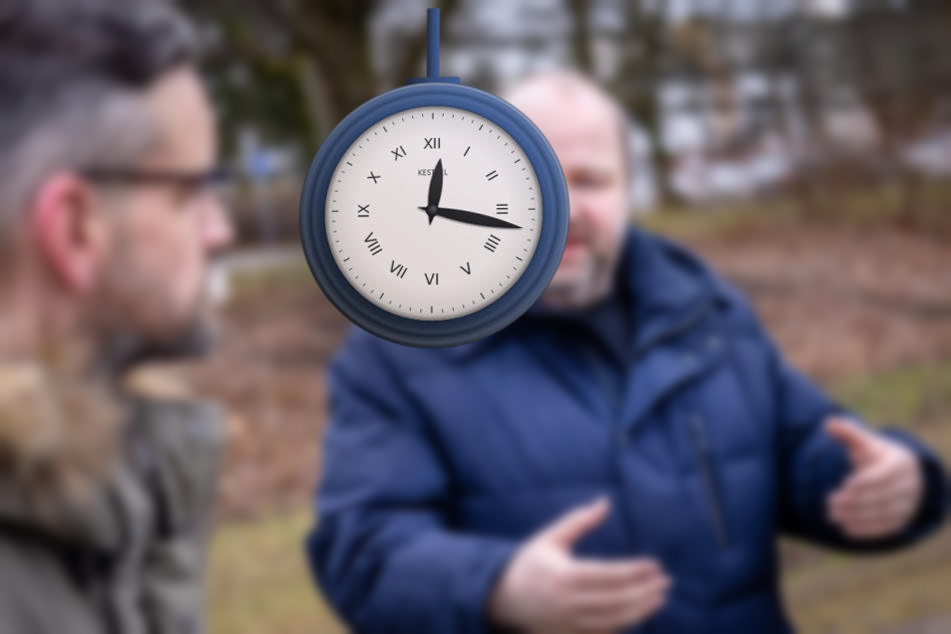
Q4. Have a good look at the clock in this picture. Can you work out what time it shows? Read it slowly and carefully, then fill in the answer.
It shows 12:17
